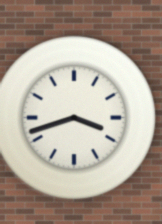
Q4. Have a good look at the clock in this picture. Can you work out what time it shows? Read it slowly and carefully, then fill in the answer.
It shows 3:42
